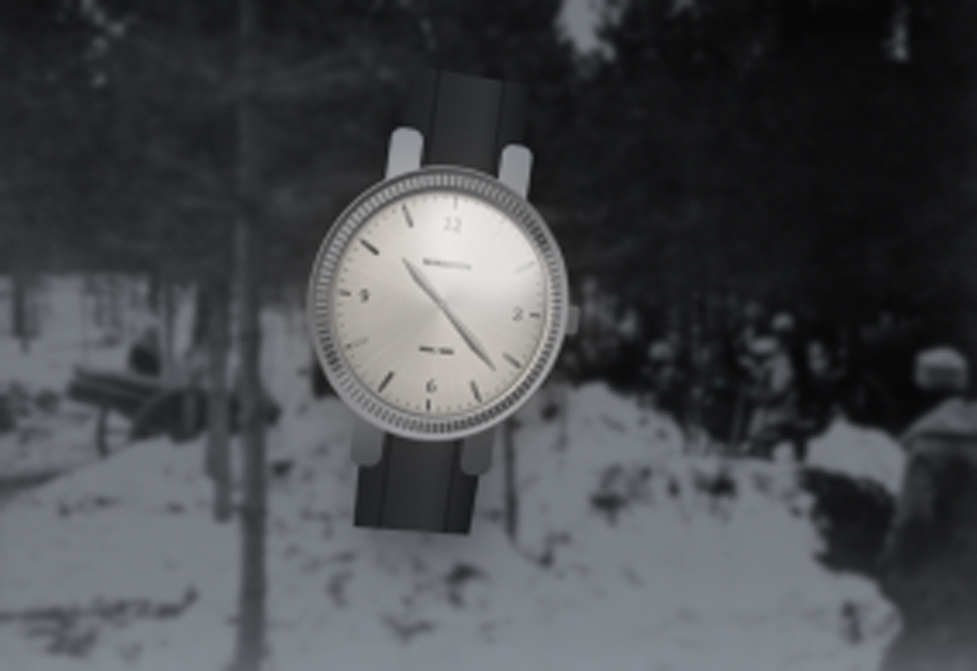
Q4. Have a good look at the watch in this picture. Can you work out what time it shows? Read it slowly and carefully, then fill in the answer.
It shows 10:22
